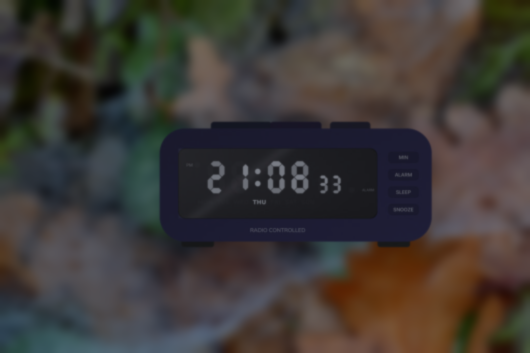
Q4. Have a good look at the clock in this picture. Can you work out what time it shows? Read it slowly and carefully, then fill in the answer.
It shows 21:08:33
